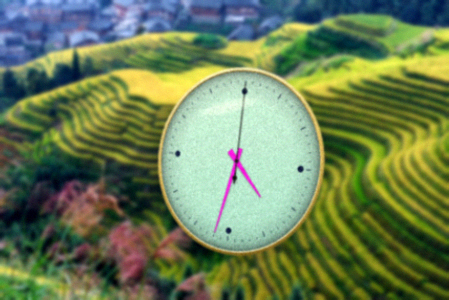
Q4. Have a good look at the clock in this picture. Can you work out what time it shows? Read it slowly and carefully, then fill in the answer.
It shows 4:32:00
